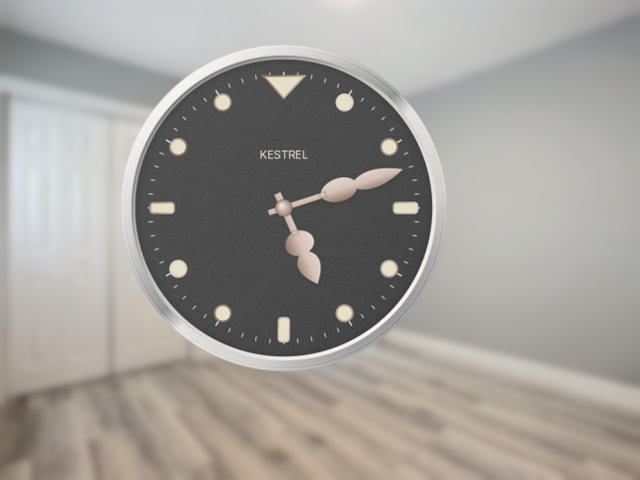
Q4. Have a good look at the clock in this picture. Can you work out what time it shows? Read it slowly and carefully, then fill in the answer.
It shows 5:12
